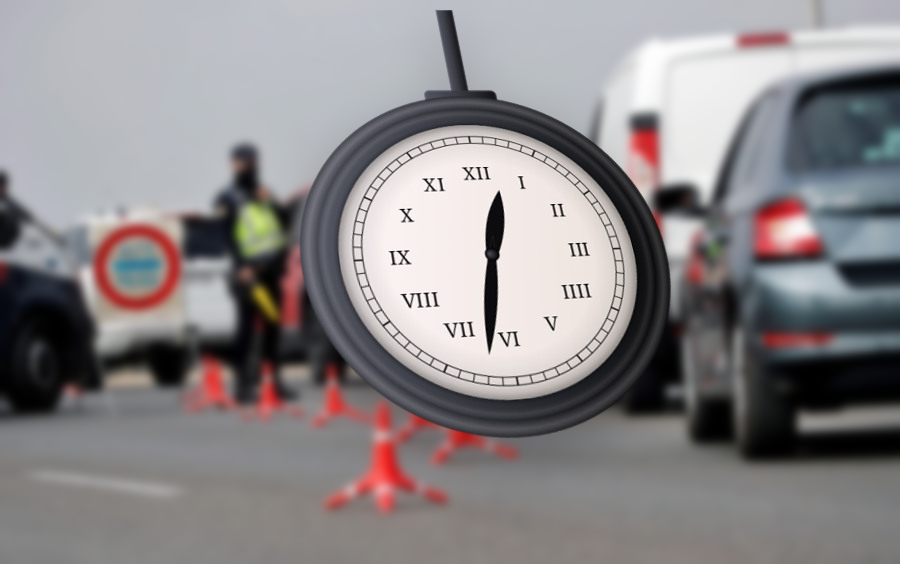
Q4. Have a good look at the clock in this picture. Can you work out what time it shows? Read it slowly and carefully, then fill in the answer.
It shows 12:32
